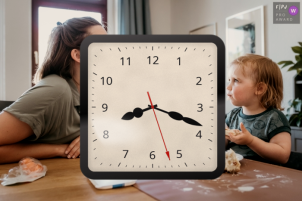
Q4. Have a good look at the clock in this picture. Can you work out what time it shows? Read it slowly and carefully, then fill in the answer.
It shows 8:18:27
